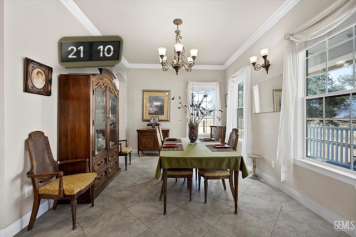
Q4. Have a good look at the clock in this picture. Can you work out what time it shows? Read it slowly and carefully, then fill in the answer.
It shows 21:10
